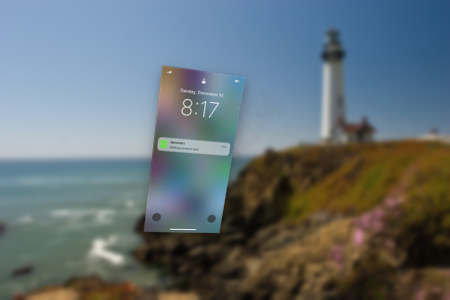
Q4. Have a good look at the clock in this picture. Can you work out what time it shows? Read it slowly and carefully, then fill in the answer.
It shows 8:17
